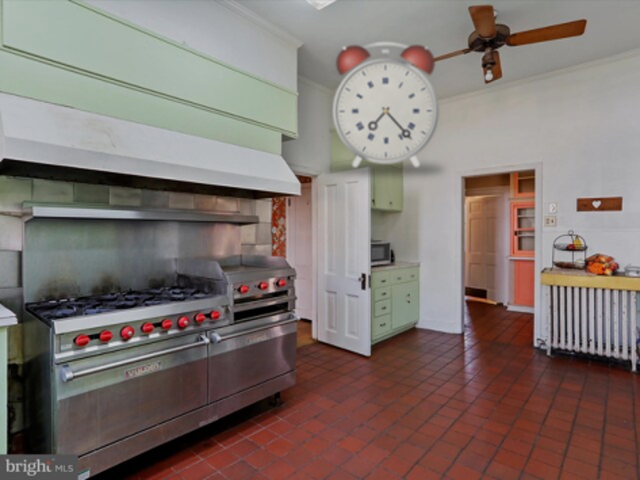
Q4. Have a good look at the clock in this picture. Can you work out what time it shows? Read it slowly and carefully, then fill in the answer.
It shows 7:23
